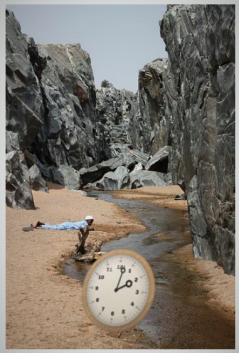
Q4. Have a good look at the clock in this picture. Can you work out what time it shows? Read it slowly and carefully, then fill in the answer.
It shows 2:02
